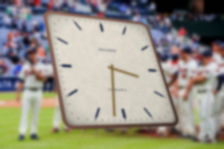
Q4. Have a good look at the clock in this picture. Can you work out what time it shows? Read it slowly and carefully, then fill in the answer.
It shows 3:32
